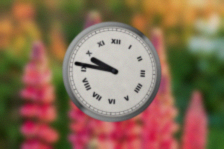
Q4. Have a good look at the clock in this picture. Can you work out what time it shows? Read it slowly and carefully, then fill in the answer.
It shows 9:46
